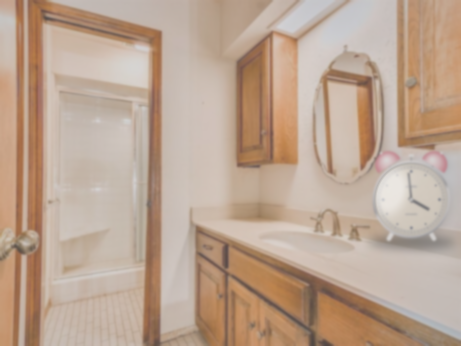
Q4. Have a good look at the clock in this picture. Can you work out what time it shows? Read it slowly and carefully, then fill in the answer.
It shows 3:59
